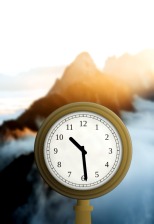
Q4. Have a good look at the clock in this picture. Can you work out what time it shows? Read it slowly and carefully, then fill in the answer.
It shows 10:29
